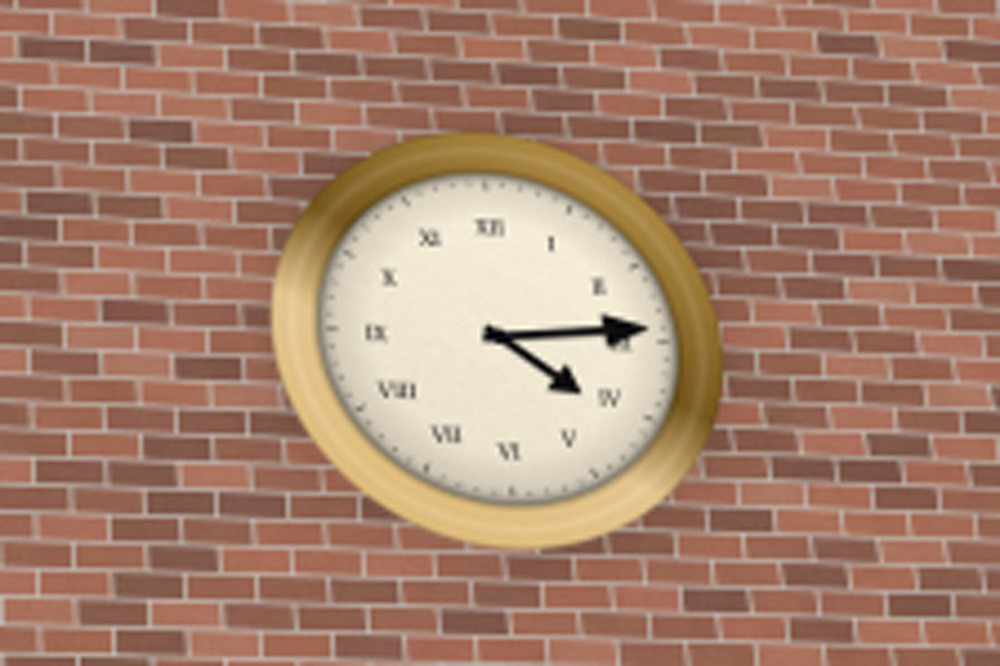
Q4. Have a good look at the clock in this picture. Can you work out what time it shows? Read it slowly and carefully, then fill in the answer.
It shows 4:14
